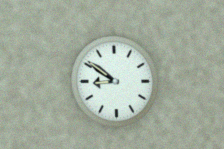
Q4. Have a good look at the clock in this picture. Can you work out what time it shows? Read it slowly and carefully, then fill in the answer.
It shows 8:51
